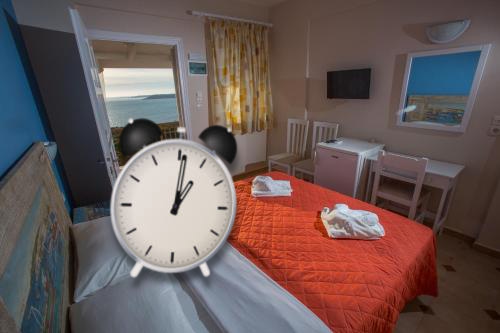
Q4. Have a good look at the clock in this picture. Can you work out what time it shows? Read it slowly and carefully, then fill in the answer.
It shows 1:01
